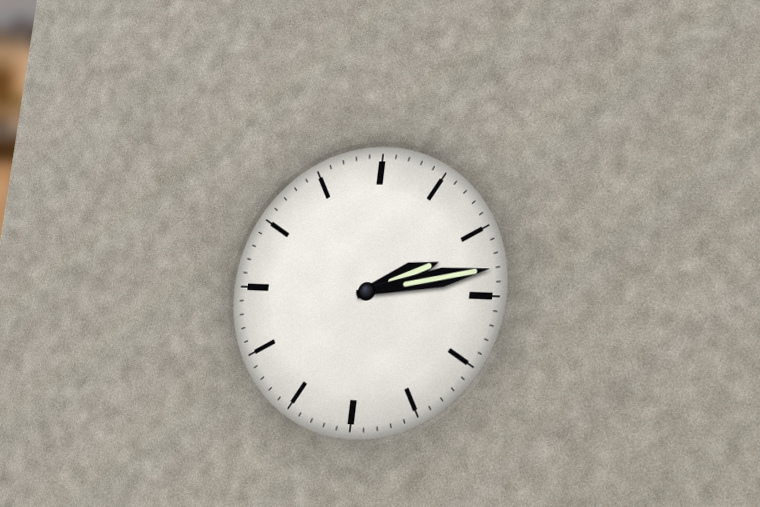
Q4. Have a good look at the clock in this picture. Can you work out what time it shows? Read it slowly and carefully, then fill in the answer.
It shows 2:13
